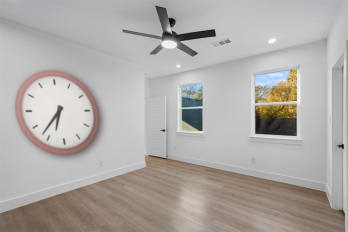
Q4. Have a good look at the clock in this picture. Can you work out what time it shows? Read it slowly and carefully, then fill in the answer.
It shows 6:37
